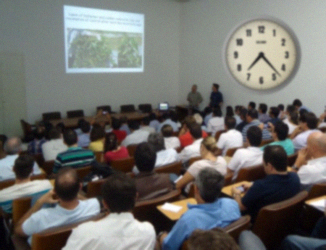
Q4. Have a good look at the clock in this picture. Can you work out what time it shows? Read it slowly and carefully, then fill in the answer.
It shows 7:23
